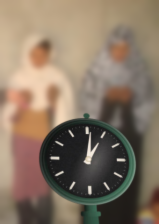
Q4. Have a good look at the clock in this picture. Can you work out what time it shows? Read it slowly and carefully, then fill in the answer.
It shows 1:01
